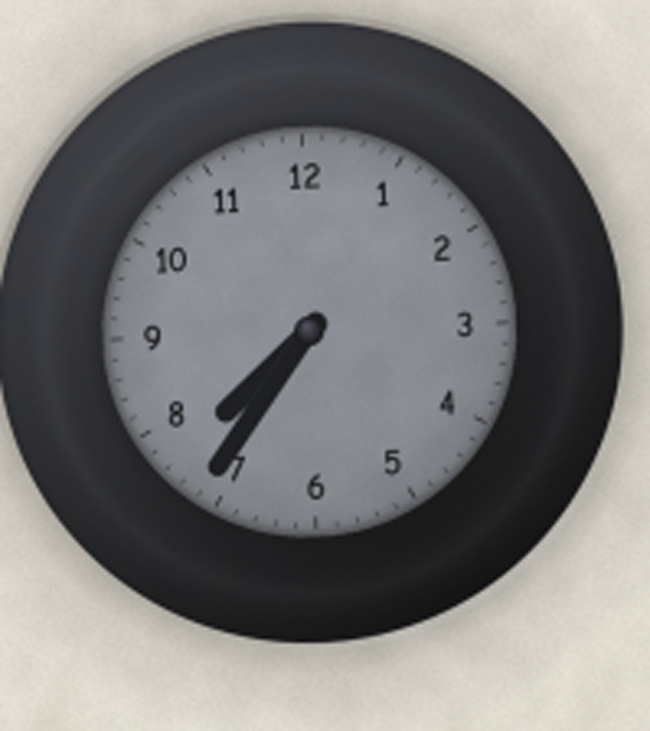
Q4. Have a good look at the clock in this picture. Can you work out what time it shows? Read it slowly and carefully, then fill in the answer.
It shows 7:36
